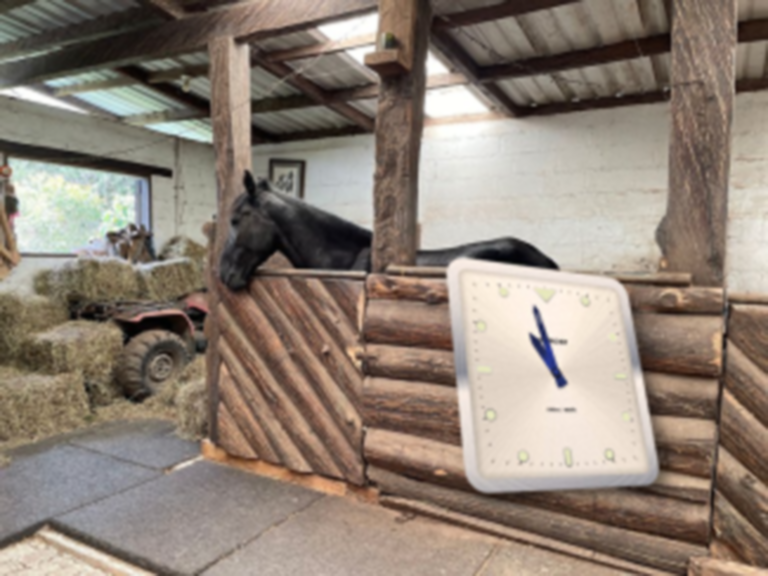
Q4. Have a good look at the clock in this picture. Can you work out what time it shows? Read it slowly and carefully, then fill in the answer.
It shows 10:58
